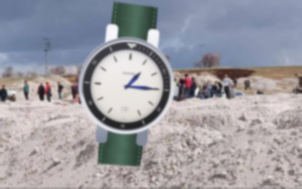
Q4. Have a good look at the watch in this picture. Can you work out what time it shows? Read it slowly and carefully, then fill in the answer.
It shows 1:15
